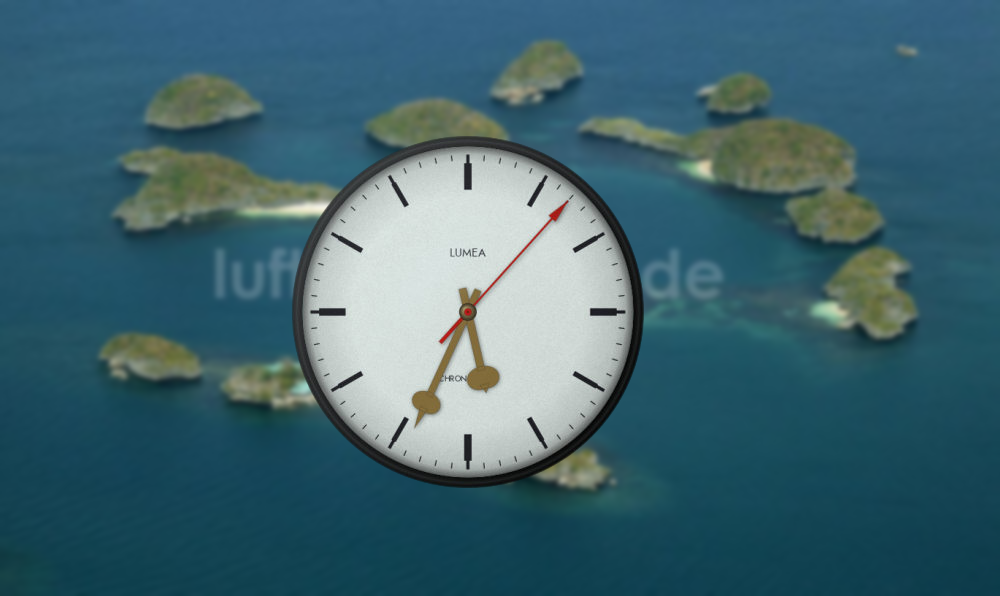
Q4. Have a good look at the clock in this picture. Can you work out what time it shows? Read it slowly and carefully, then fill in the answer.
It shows 5:34:07
